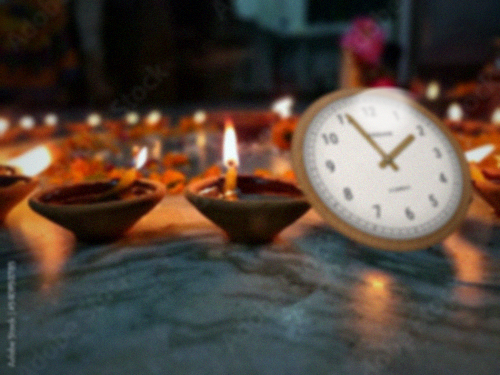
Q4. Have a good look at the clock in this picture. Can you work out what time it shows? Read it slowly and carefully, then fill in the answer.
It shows 1:56
